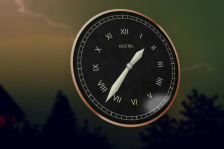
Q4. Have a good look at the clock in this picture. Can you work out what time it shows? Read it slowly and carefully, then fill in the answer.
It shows 1:37
